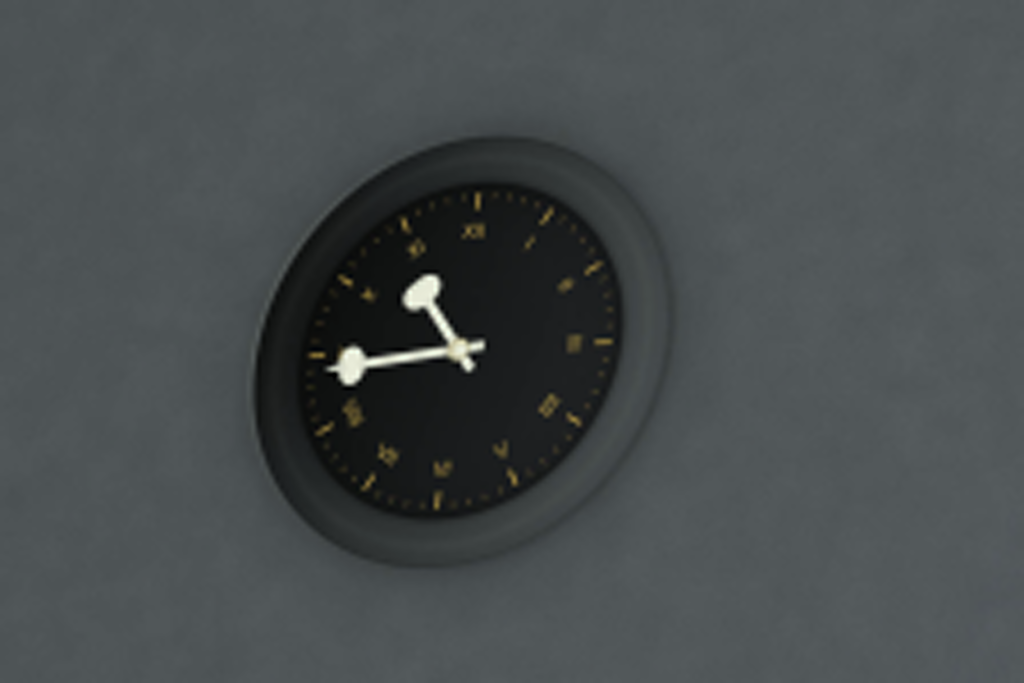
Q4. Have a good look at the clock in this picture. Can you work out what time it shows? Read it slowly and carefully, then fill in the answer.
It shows 10:44
